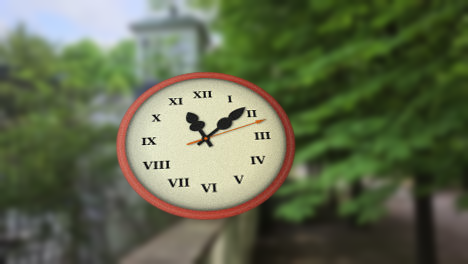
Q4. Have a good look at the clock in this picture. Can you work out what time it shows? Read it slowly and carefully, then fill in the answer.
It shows 11:08:12
